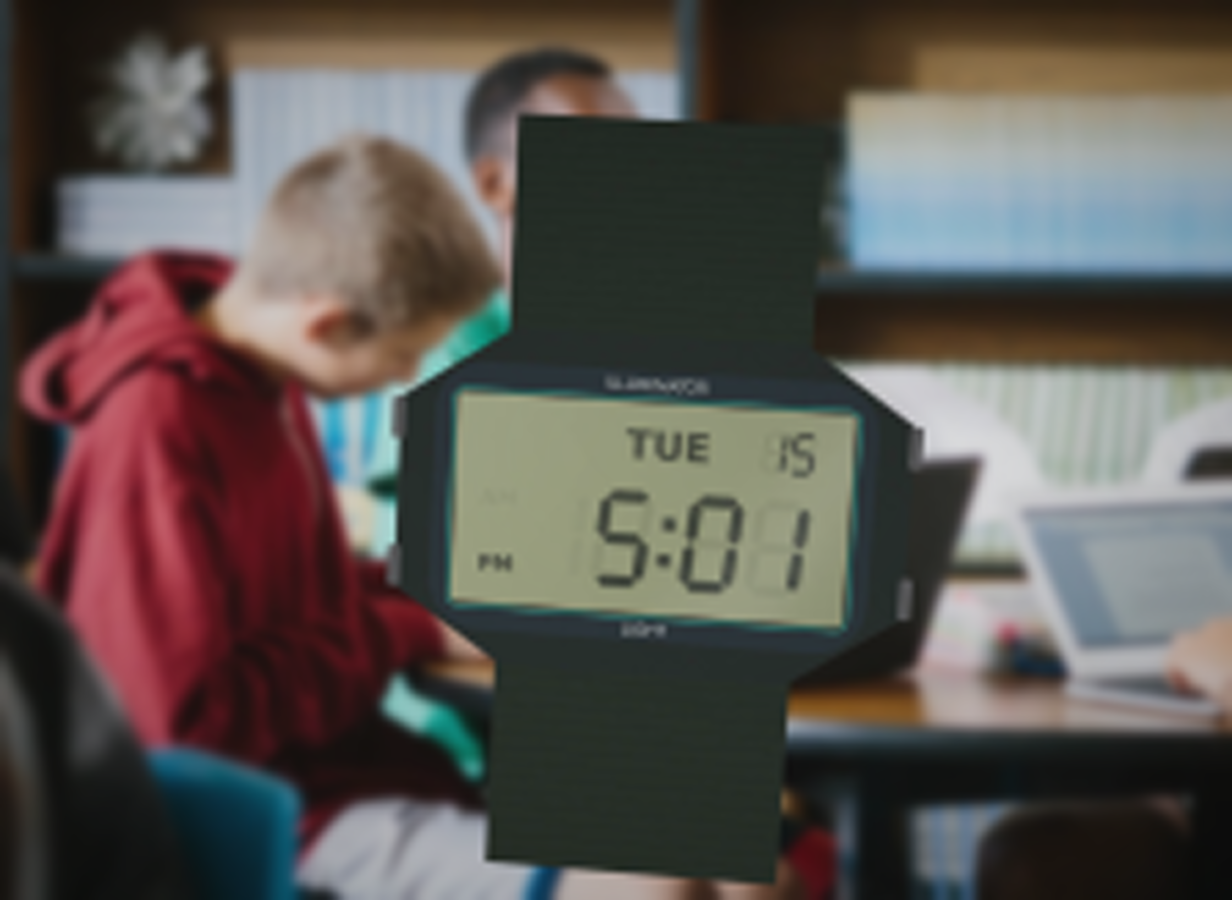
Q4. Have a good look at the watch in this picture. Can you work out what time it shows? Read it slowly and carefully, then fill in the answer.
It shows 5:01
